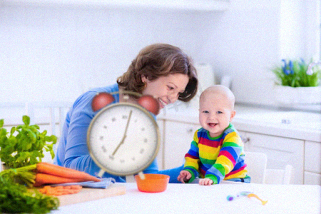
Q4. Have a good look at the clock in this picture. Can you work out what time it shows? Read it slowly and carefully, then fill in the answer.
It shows 7:02
